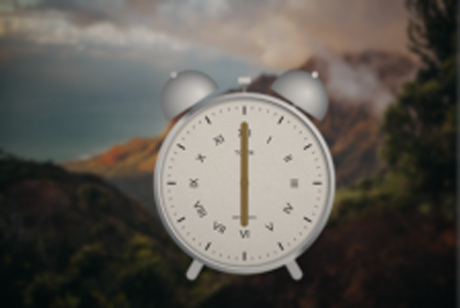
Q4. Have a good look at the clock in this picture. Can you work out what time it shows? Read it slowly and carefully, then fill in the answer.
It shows 6:00
